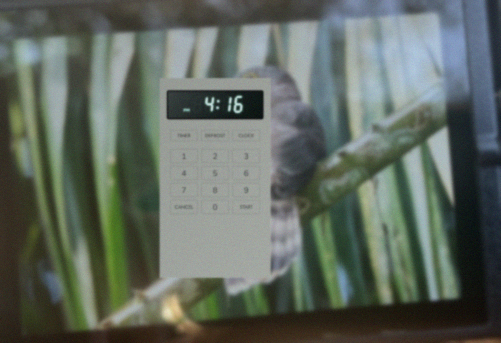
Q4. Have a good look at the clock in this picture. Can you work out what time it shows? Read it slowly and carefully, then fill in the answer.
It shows 4:16
